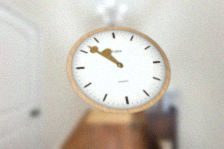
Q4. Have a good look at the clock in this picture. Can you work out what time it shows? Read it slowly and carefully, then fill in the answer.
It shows 10:52
